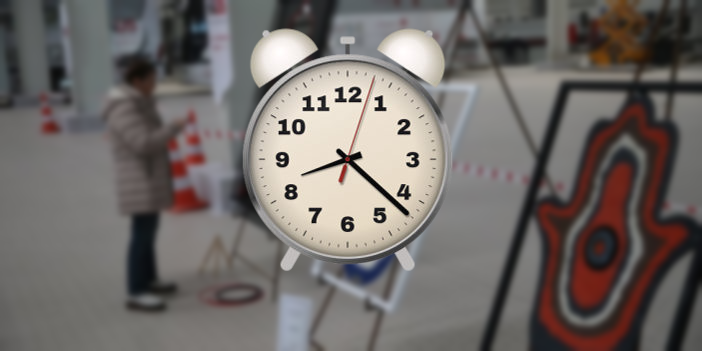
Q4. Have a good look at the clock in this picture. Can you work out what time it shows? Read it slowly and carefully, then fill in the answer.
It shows 8:22:03
